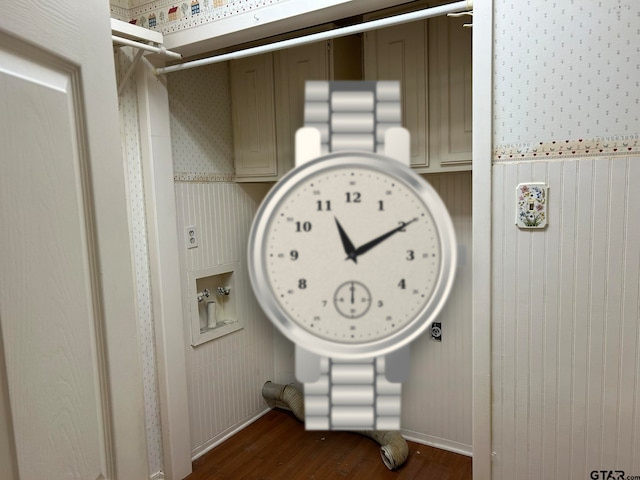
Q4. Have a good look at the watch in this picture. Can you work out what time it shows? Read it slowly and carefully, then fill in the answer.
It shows 11:10
